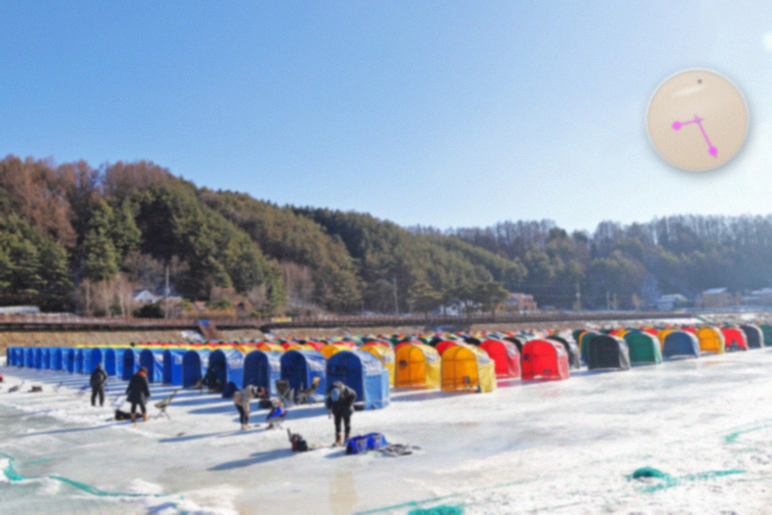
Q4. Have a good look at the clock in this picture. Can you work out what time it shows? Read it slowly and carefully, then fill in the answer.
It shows 8:25
